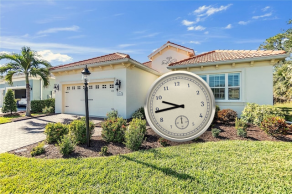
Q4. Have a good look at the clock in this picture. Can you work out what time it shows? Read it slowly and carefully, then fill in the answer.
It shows 9:44
